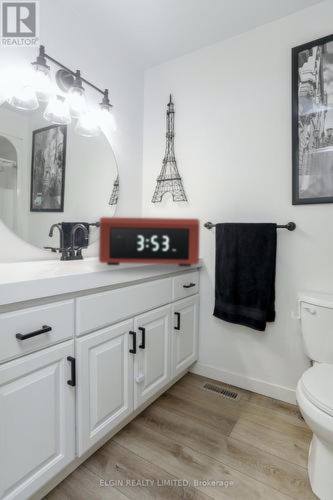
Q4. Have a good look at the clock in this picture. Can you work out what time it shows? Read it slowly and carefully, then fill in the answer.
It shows 3:53
